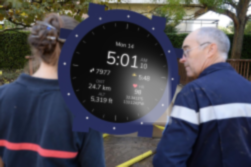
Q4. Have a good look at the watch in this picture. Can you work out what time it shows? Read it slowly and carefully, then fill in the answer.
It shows 5:01
